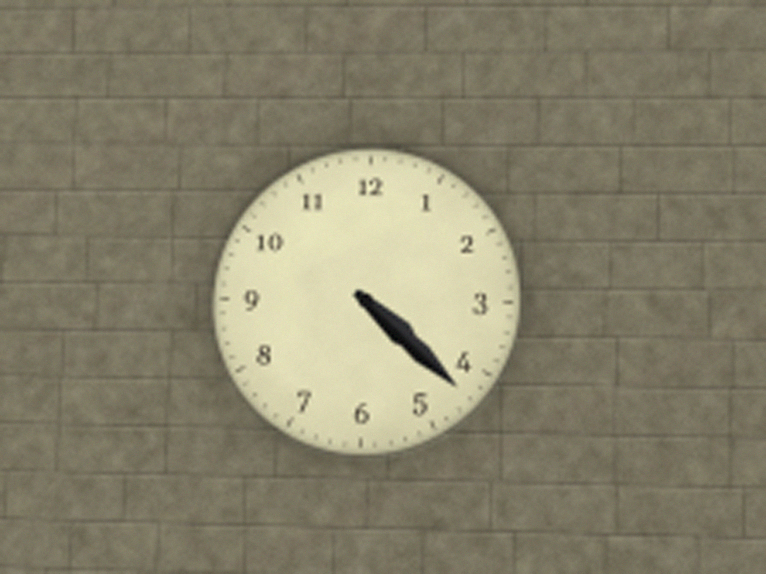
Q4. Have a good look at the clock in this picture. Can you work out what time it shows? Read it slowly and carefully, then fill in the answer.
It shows 4:22
